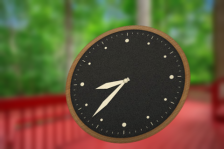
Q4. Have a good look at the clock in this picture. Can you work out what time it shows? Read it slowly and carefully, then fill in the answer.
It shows 8:37
